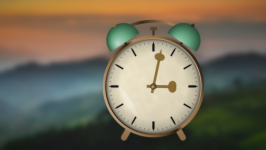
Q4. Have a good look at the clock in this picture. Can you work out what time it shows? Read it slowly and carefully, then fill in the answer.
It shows 3:02
